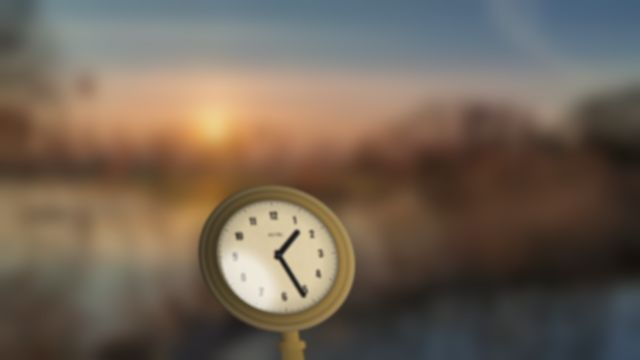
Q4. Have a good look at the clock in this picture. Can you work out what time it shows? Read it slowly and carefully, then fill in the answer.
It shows 1:26
